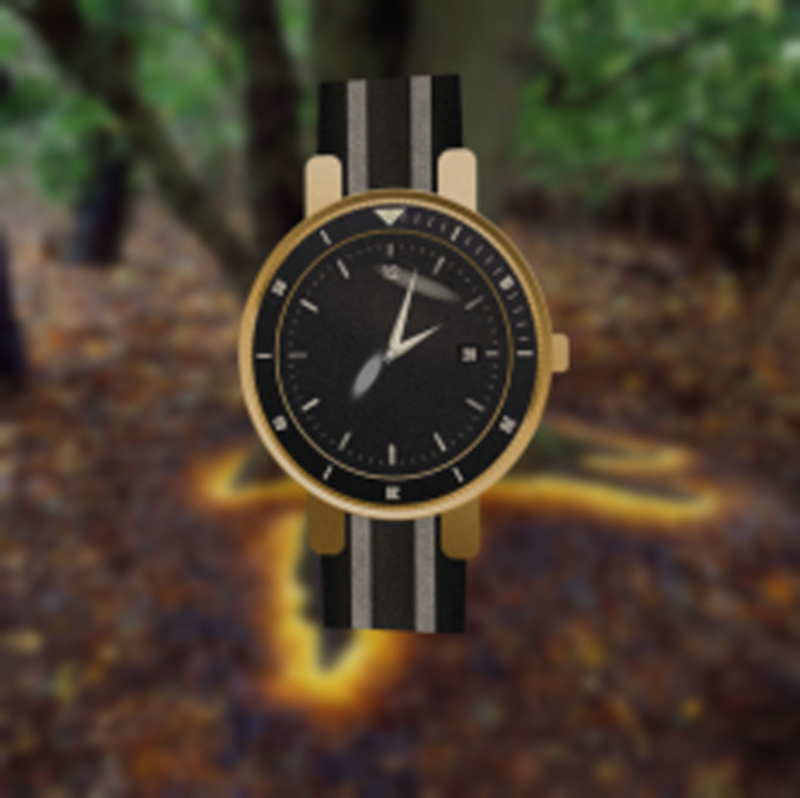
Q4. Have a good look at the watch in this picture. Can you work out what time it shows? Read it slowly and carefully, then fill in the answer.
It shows 2:03
